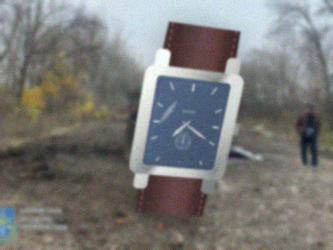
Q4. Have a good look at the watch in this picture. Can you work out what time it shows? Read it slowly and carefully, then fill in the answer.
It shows 7:20
